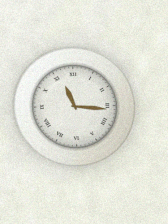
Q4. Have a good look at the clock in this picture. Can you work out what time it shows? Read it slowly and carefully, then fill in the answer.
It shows 11:16
